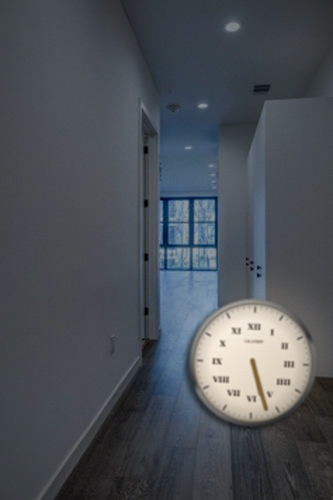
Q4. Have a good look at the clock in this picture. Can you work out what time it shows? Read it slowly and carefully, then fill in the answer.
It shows 5:27
